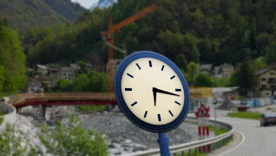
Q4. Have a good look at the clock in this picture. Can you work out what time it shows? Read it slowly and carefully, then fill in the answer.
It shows 6:17
